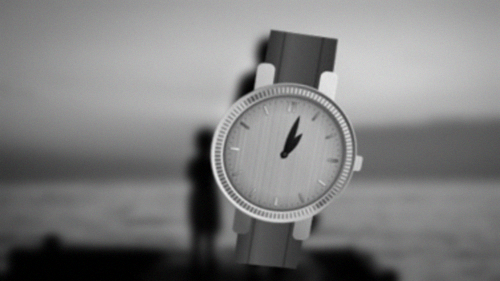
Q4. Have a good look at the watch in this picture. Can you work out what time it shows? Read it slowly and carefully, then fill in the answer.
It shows 1:02
